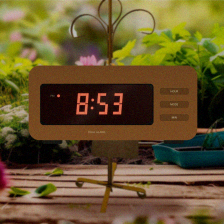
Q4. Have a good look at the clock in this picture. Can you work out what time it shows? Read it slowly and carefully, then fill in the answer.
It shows 8:53
